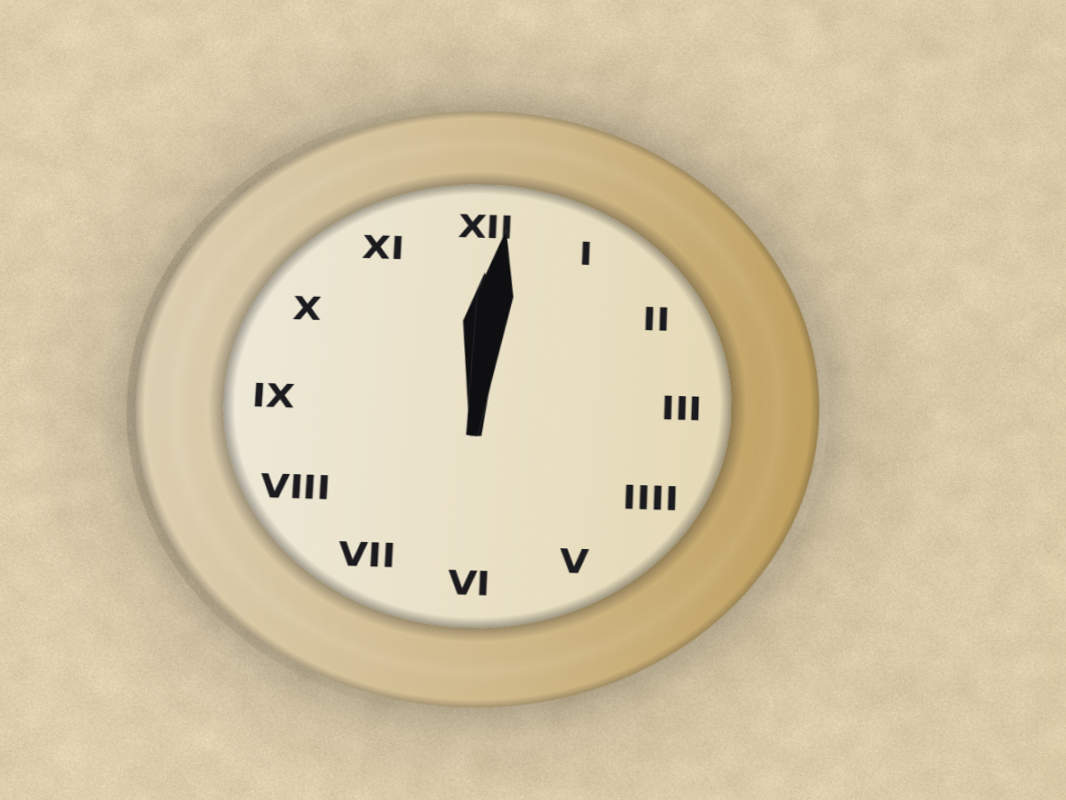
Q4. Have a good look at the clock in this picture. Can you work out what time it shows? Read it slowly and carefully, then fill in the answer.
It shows 12:01
